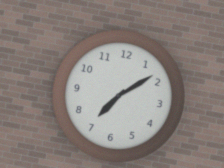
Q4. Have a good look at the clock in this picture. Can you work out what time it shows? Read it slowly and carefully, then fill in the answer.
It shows 7:08
